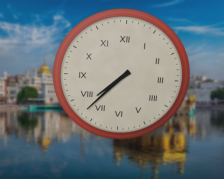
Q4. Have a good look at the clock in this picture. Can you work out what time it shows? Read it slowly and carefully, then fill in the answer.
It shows 7:37
